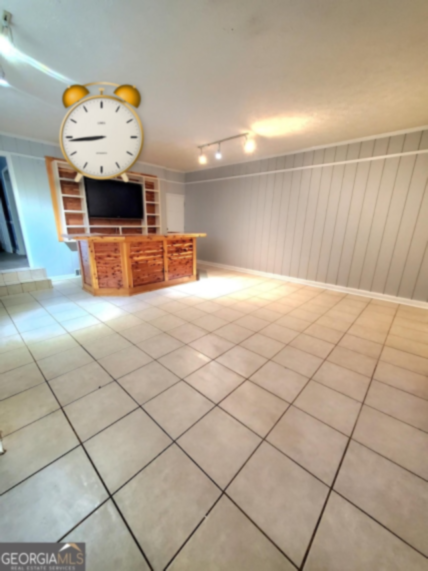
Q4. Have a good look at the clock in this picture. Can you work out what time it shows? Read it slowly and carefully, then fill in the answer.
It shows 8:44
